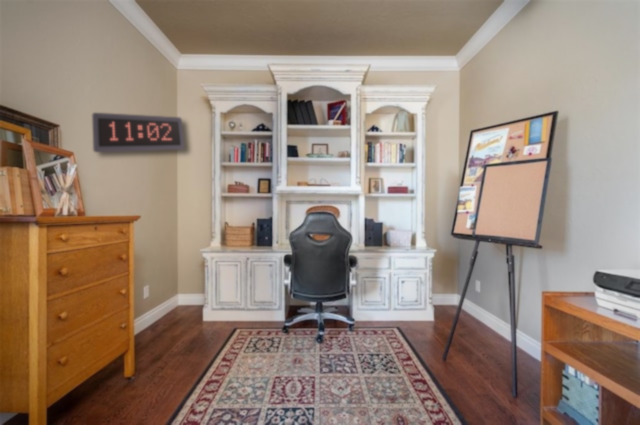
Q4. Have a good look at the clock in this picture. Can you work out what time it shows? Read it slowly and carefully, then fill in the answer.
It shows 11:02
